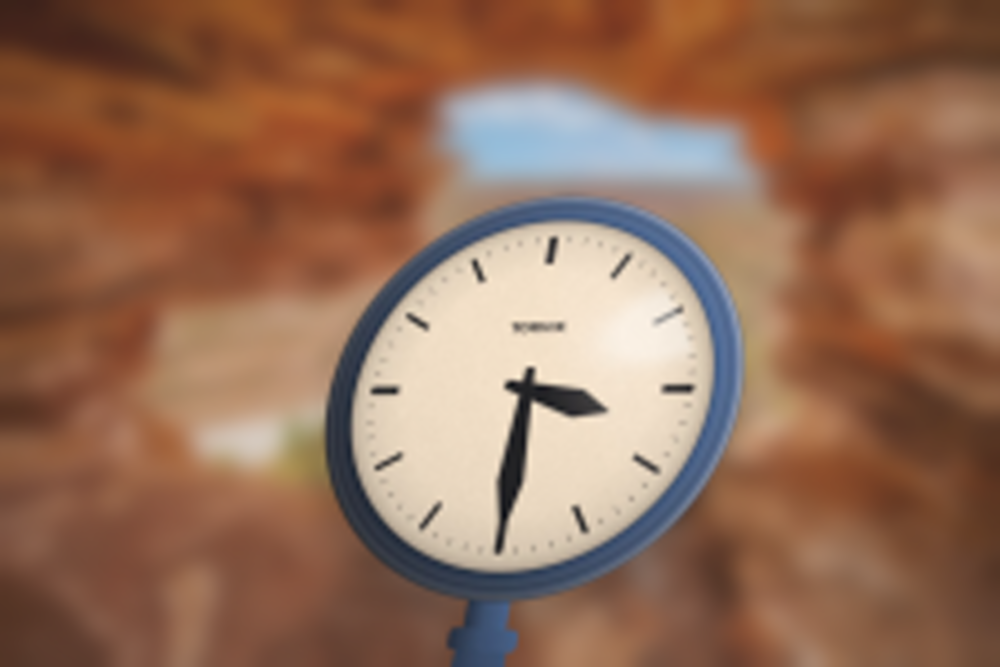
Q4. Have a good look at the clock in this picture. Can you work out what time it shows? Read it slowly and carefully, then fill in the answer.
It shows 3:30
